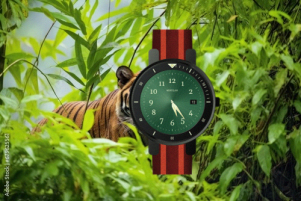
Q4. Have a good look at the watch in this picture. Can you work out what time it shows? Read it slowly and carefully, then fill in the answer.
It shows 5:24
